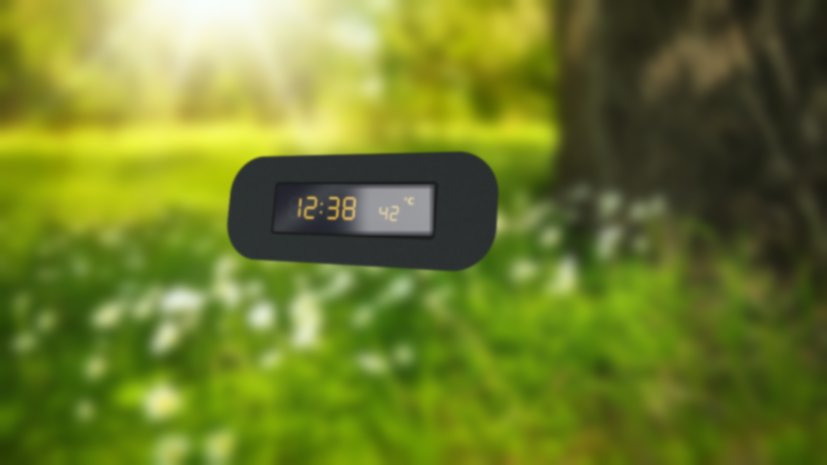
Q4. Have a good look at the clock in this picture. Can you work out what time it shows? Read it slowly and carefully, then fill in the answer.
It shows 12:38
